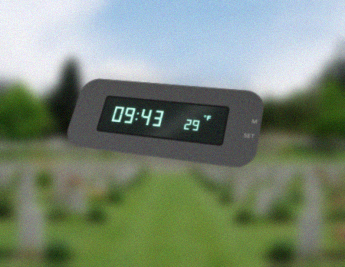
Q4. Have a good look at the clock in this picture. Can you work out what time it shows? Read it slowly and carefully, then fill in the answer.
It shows 9:43
